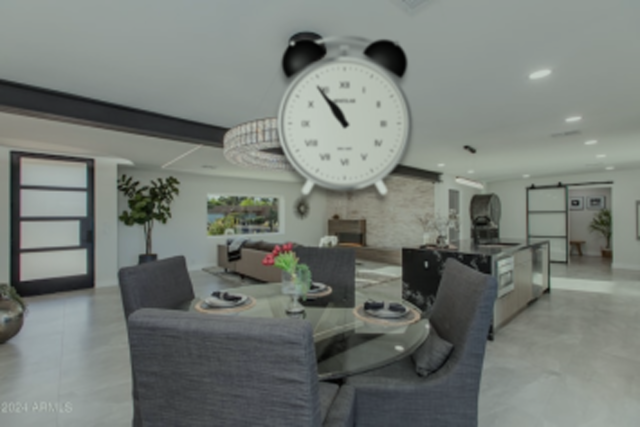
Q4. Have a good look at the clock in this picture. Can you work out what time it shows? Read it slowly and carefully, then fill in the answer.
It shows 10:54
